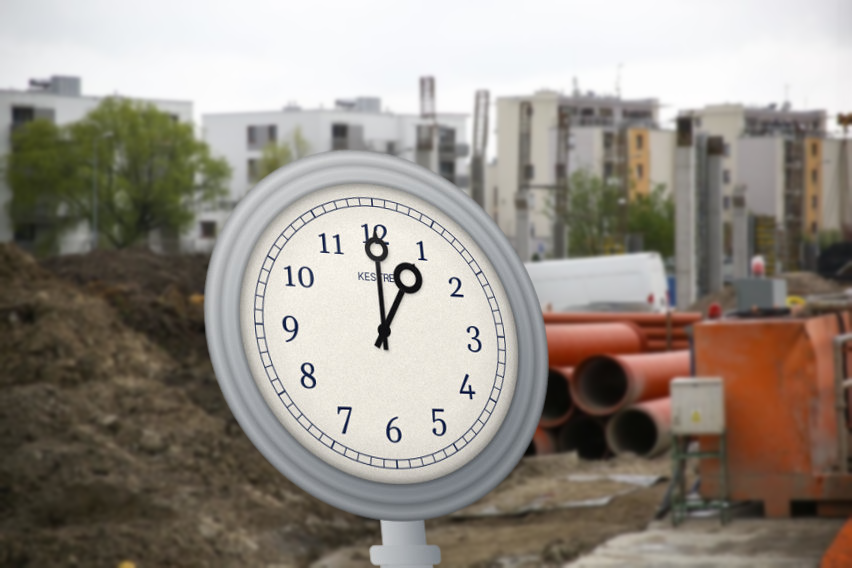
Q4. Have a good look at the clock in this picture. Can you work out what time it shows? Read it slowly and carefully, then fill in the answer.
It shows 1:00
